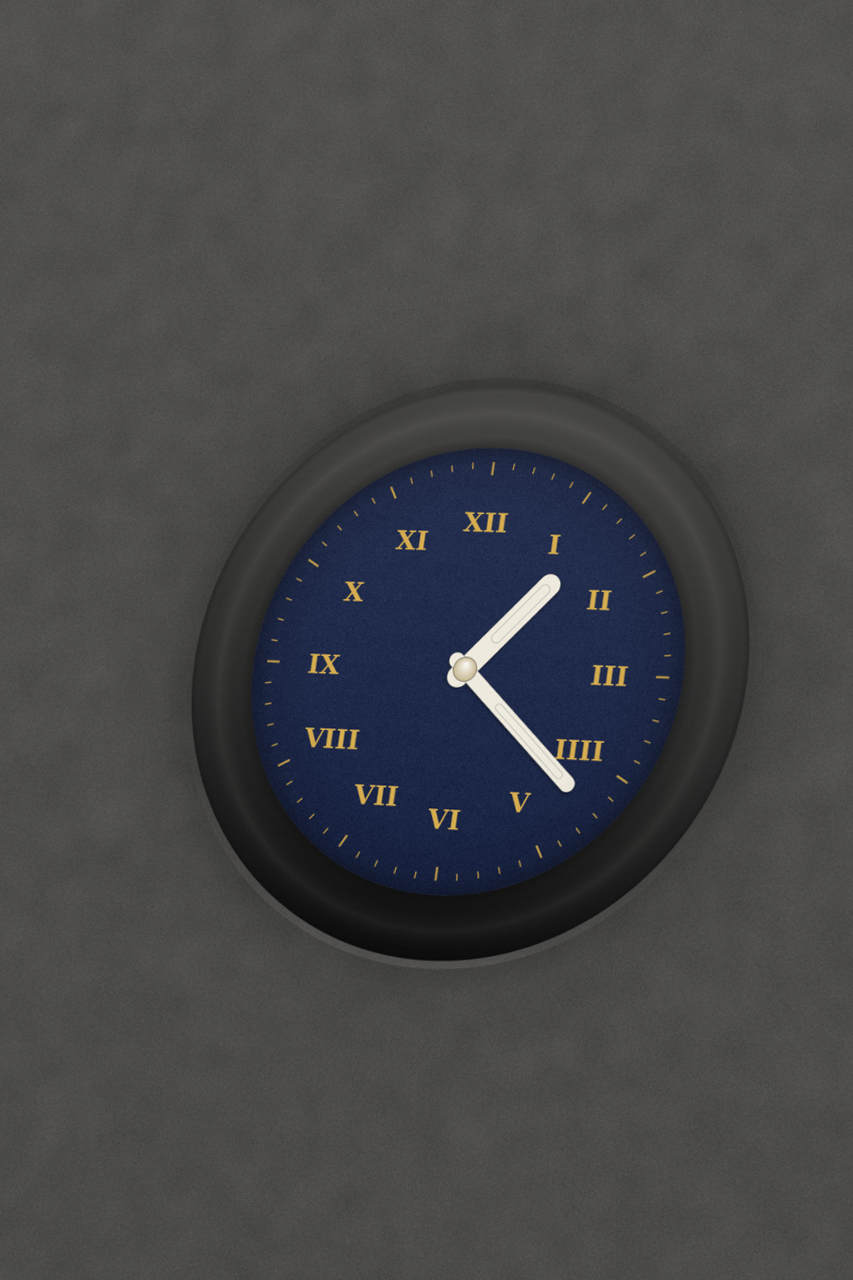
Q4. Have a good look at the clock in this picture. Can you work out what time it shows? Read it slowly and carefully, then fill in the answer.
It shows 1:22
